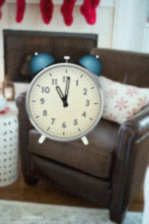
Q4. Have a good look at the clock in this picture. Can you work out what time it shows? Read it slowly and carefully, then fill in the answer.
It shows 11:01
